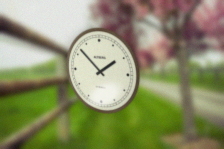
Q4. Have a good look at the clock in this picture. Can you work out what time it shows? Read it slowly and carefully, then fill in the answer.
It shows 1:52
